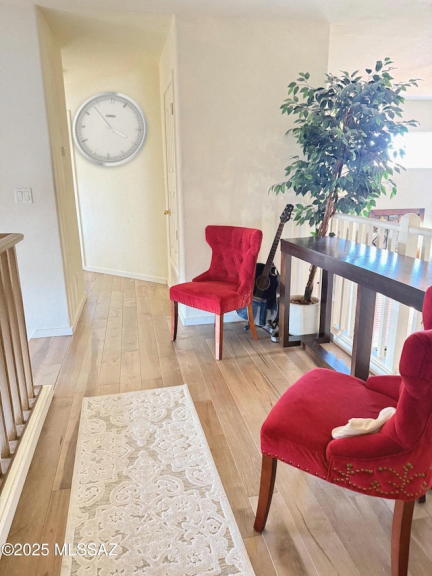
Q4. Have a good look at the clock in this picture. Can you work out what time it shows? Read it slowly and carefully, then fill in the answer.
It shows 3:53
